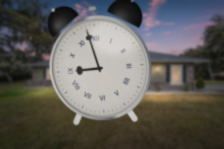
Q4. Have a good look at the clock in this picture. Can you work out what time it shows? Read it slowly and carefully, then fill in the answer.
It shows 8:58
